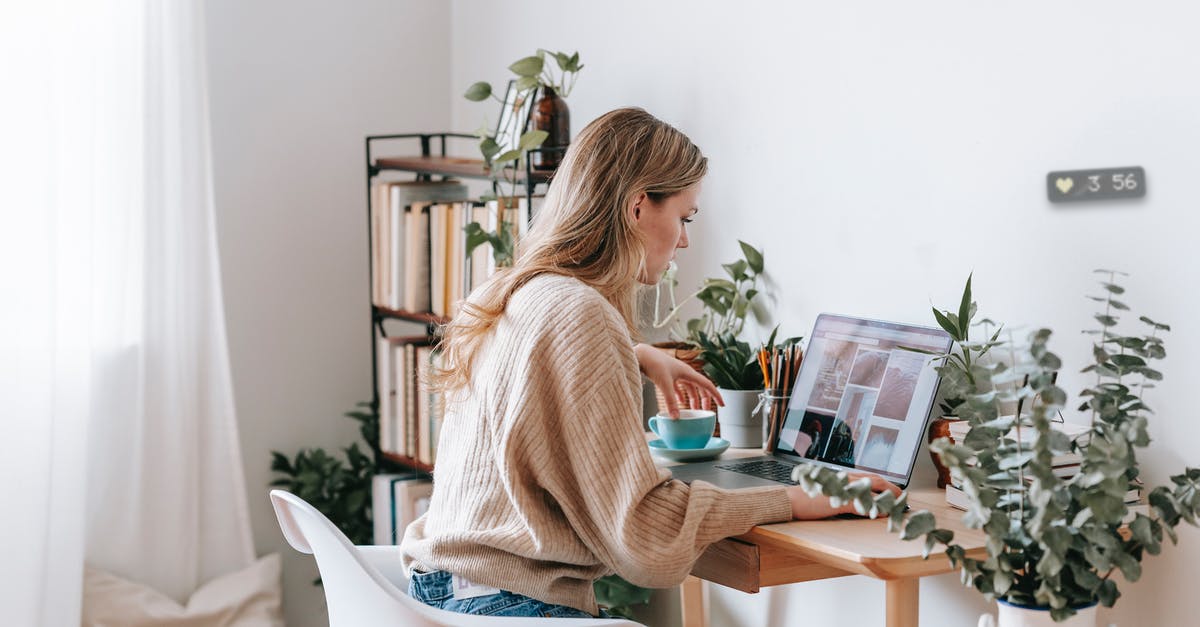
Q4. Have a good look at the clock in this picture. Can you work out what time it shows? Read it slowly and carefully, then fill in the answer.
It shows 3:56
